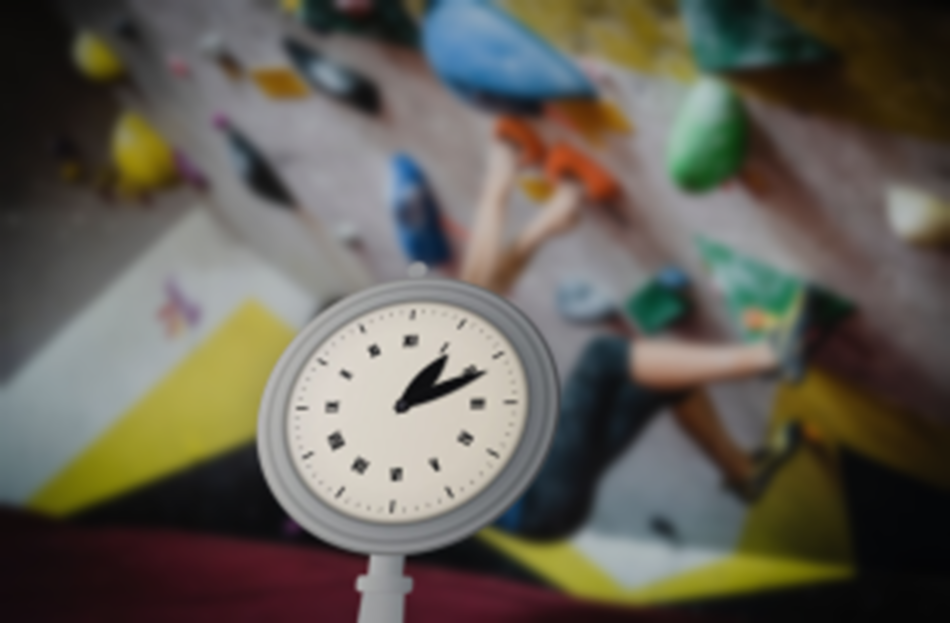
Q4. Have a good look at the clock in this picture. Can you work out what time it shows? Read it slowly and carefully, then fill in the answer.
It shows 1:11
